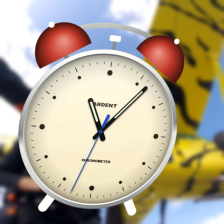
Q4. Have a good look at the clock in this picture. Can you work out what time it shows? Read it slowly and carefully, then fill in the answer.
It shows 11:06:33
